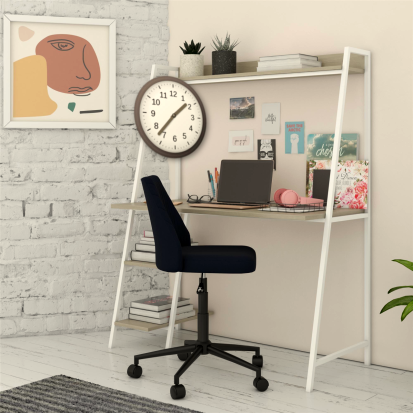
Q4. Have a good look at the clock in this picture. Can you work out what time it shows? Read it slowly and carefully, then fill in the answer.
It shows 1:37
